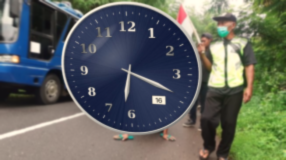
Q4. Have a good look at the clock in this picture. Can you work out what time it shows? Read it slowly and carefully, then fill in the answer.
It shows 6:19
